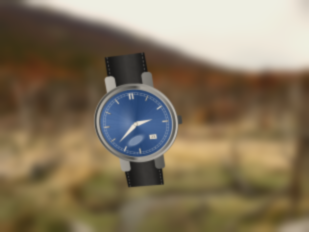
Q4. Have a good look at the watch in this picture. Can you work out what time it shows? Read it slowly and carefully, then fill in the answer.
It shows 2:38
